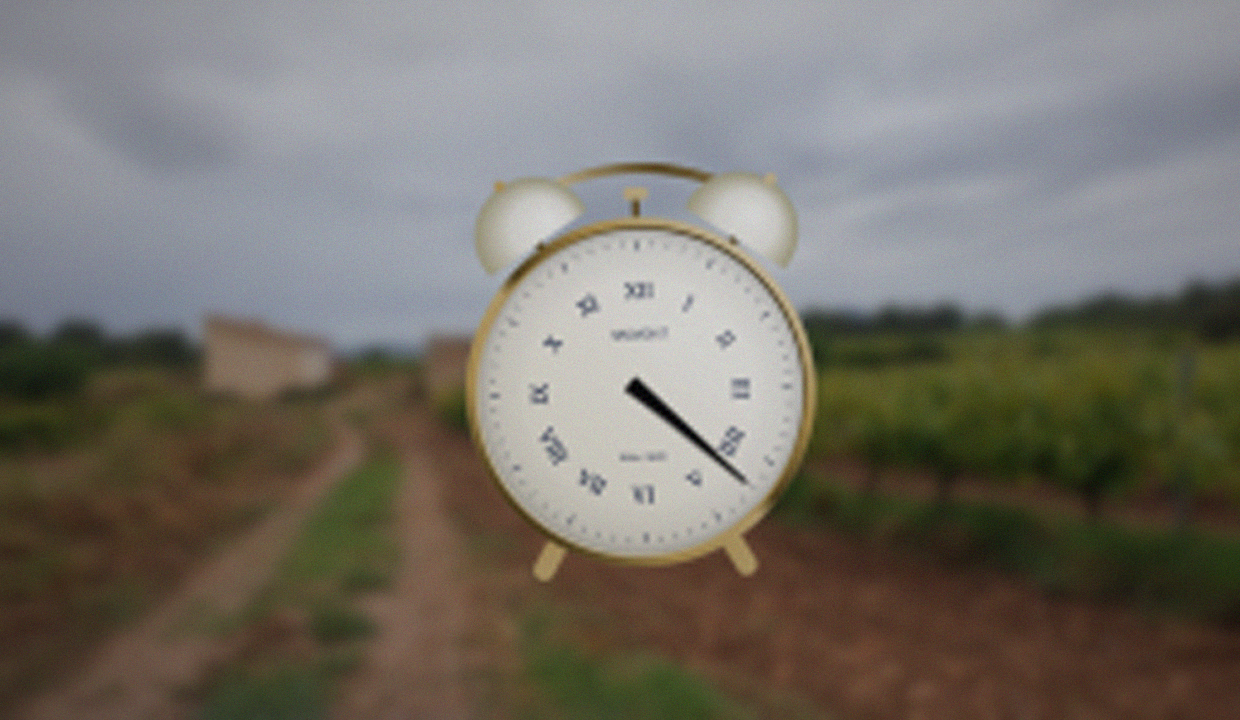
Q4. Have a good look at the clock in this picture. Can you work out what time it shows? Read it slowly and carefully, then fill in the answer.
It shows 4:22
